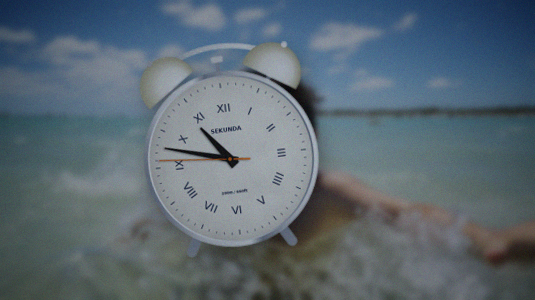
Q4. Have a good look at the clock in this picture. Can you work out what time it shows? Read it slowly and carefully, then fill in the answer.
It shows 10:47:46
